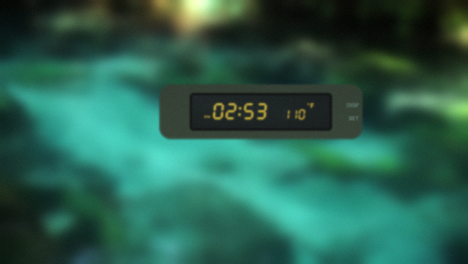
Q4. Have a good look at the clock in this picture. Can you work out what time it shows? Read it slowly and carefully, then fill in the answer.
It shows 2:53
